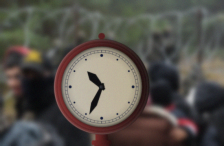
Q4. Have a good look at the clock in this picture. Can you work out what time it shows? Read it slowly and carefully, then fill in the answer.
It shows 10:34
